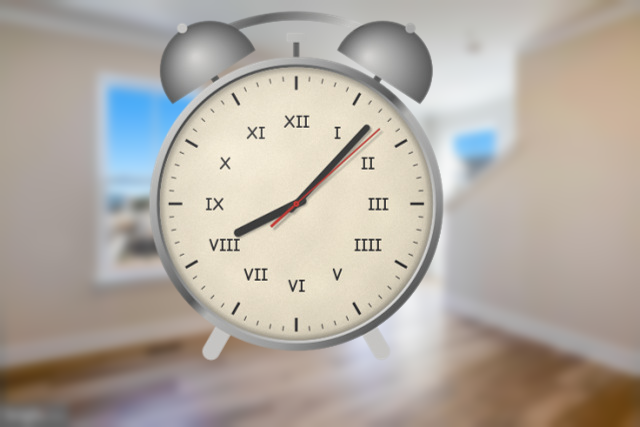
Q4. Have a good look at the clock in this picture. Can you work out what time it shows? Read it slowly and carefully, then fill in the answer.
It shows 8:07:08
